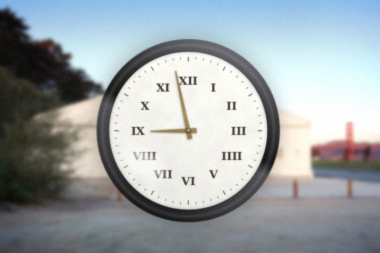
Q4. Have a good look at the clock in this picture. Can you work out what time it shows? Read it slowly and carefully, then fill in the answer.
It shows 8:58
